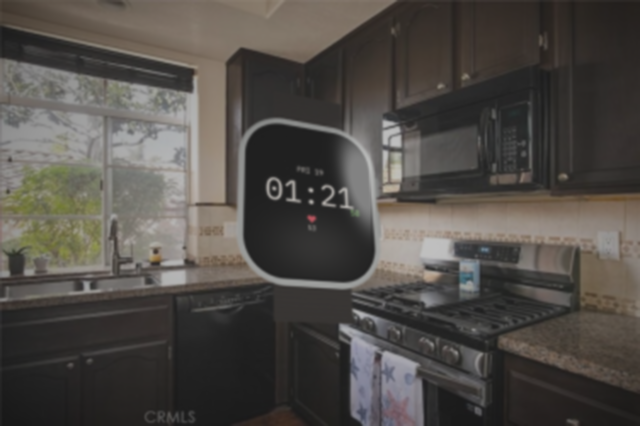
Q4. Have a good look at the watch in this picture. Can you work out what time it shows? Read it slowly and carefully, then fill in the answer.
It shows 1:21
